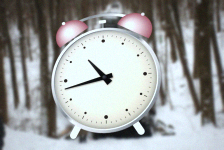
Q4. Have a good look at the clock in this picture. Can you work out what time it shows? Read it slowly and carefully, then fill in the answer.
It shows 10:43
